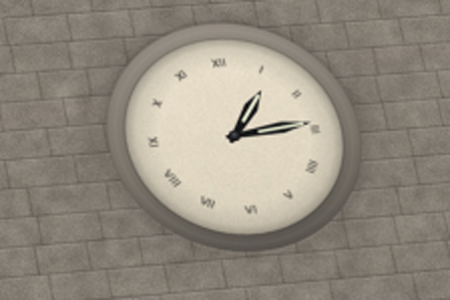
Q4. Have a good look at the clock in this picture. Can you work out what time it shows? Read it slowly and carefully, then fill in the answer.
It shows 1:14
